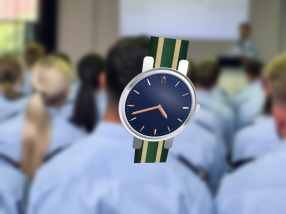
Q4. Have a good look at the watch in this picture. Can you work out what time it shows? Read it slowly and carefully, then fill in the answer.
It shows 4:42
